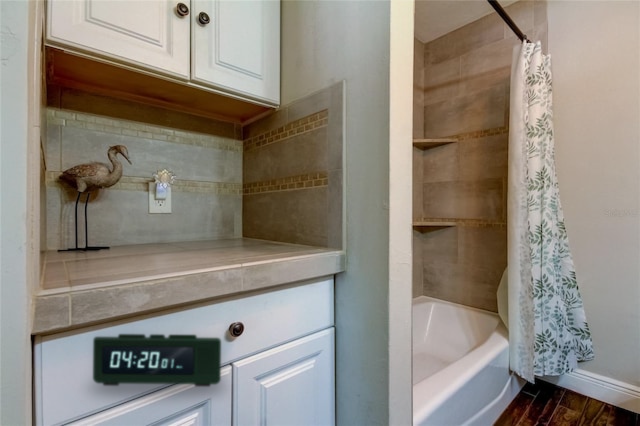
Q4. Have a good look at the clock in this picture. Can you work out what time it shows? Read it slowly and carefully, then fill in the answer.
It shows 4:20
